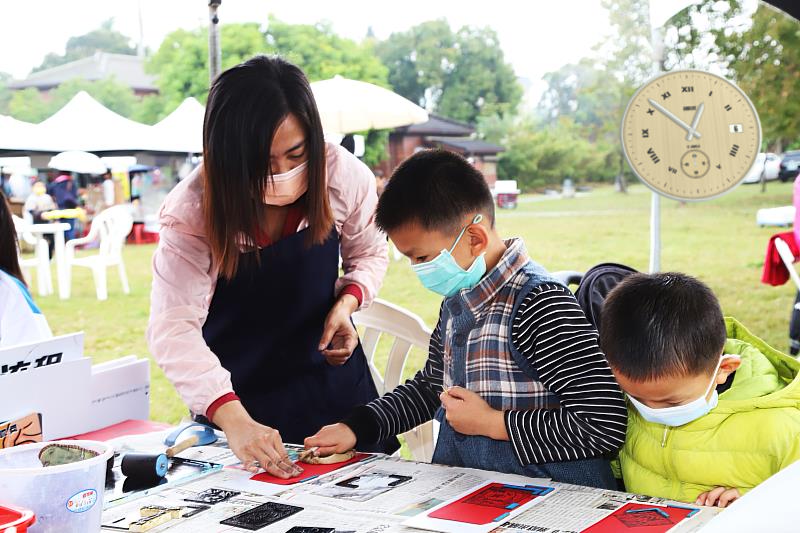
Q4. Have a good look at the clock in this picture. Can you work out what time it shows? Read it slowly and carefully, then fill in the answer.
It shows 12:52
